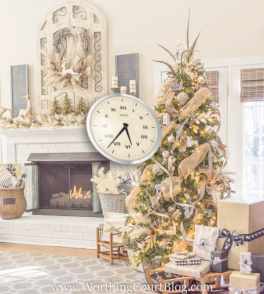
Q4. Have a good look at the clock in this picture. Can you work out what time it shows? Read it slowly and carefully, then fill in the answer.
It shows 5:37
